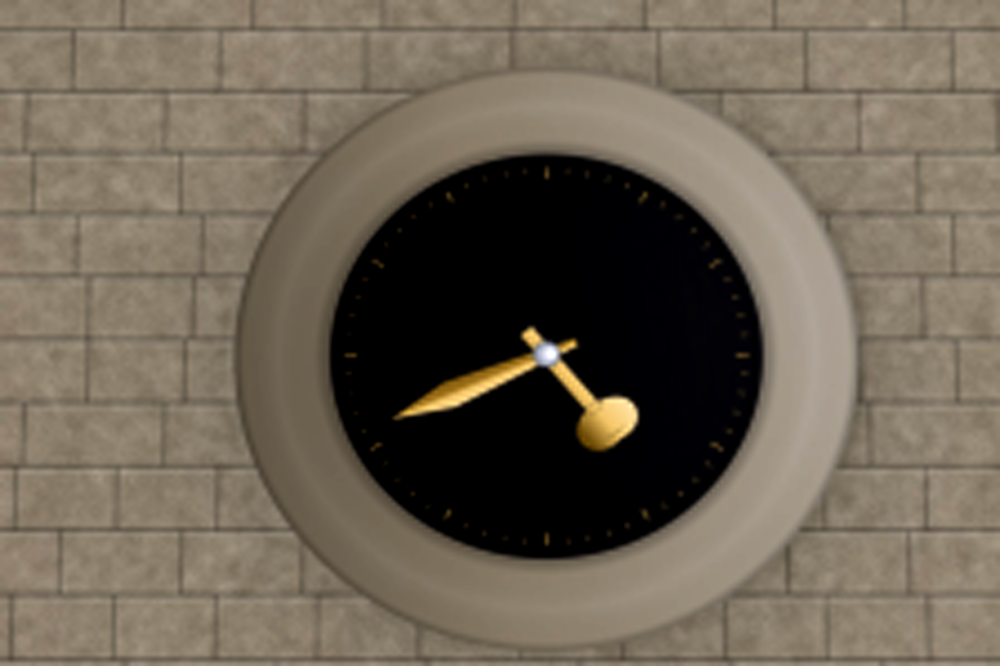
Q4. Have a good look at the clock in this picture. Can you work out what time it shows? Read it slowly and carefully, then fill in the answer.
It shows 4:41
